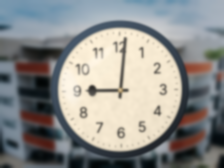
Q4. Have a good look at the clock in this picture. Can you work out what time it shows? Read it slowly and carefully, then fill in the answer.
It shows 9:01
